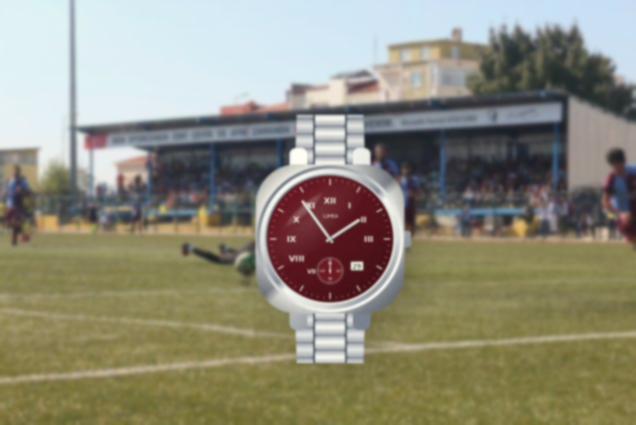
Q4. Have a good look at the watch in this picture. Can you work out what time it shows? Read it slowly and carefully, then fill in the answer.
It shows 1:54
